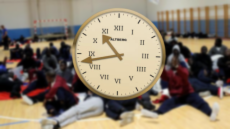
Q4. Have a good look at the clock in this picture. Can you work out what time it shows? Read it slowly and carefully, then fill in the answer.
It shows 10:43
